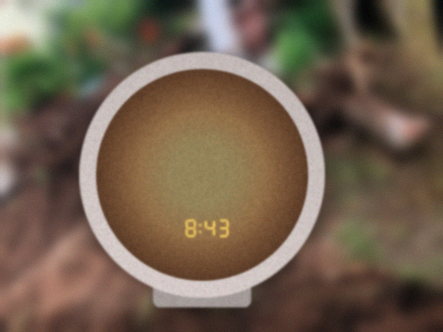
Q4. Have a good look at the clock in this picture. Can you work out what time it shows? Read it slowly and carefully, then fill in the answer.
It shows 8:43
